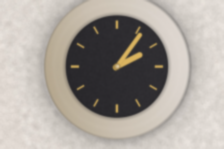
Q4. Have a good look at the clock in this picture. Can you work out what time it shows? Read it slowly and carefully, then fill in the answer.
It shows 2:06
